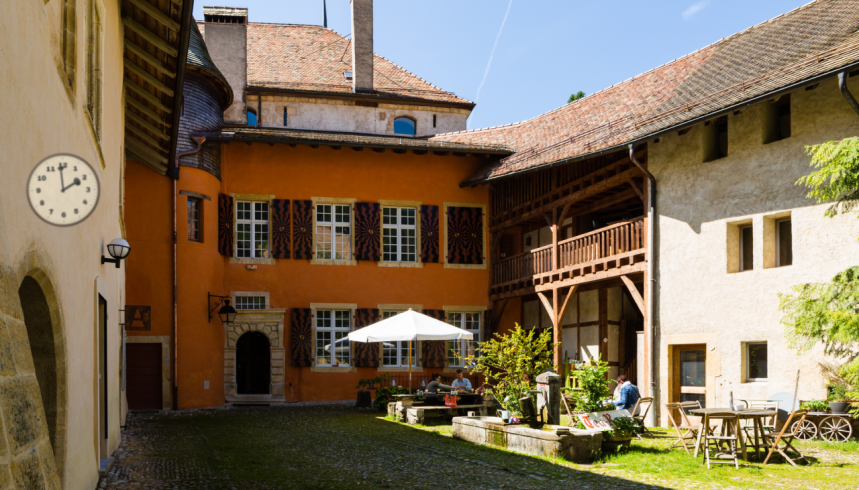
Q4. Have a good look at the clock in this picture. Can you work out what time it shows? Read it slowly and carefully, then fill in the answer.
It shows 1:59
